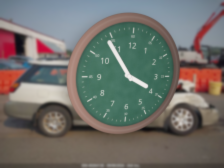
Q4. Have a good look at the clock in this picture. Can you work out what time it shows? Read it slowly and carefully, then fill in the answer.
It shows 3:54
